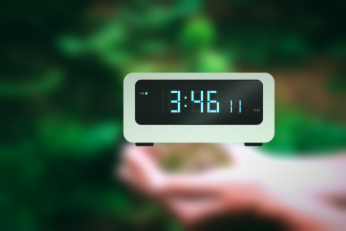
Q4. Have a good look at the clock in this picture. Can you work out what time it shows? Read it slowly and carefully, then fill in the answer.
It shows 3:46:11
